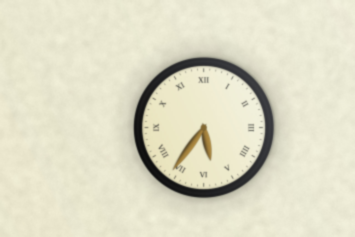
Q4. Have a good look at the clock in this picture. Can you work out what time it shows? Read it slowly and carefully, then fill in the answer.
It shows 5:36
